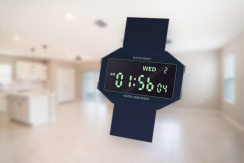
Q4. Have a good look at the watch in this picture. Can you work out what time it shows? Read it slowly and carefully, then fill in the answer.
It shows 1:56:04
